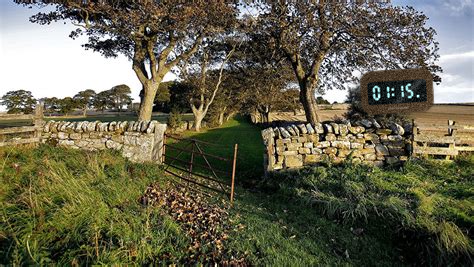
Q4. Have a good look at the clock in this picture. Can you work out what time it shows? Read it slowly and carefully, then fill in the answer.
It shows 1:15
